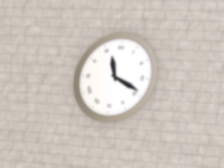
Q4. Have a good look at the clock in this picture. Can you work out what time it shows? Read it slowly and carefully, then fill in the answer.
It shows 11:19
